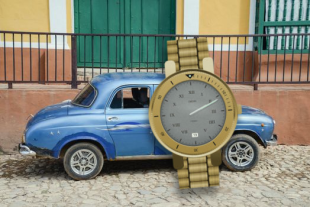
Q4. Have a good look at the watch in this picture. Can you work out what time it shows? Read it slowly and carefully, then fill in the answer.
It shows 2:11
